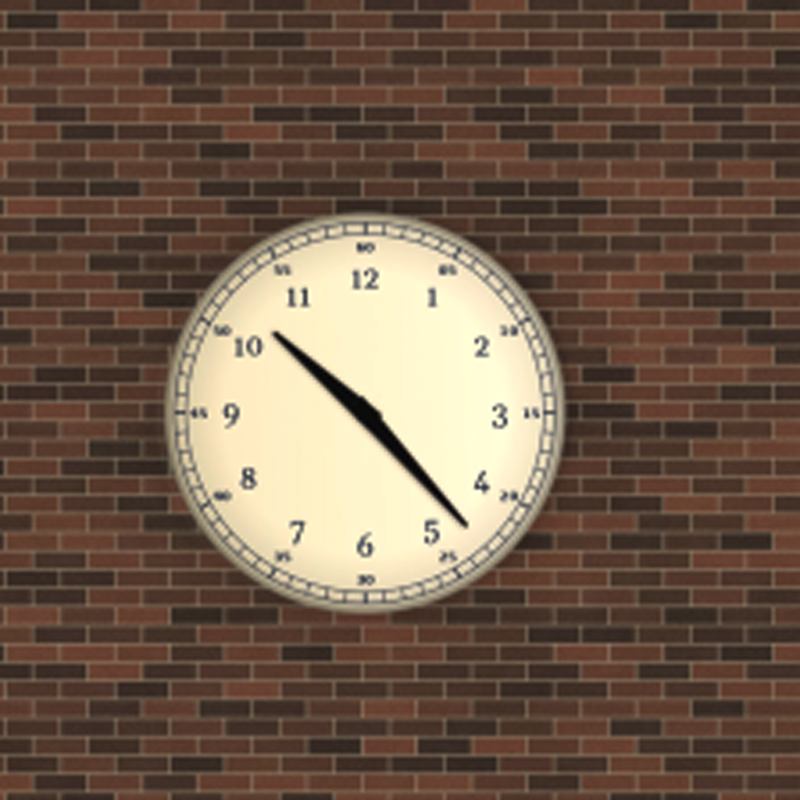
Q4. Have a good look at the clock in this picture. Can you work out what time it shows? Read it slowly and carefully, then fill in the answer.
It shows 10:23
